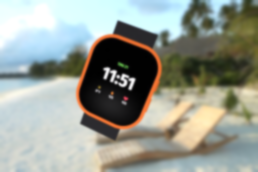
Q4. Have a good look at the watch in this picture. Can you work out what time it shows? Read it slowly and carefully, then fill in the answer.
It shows 11:51
